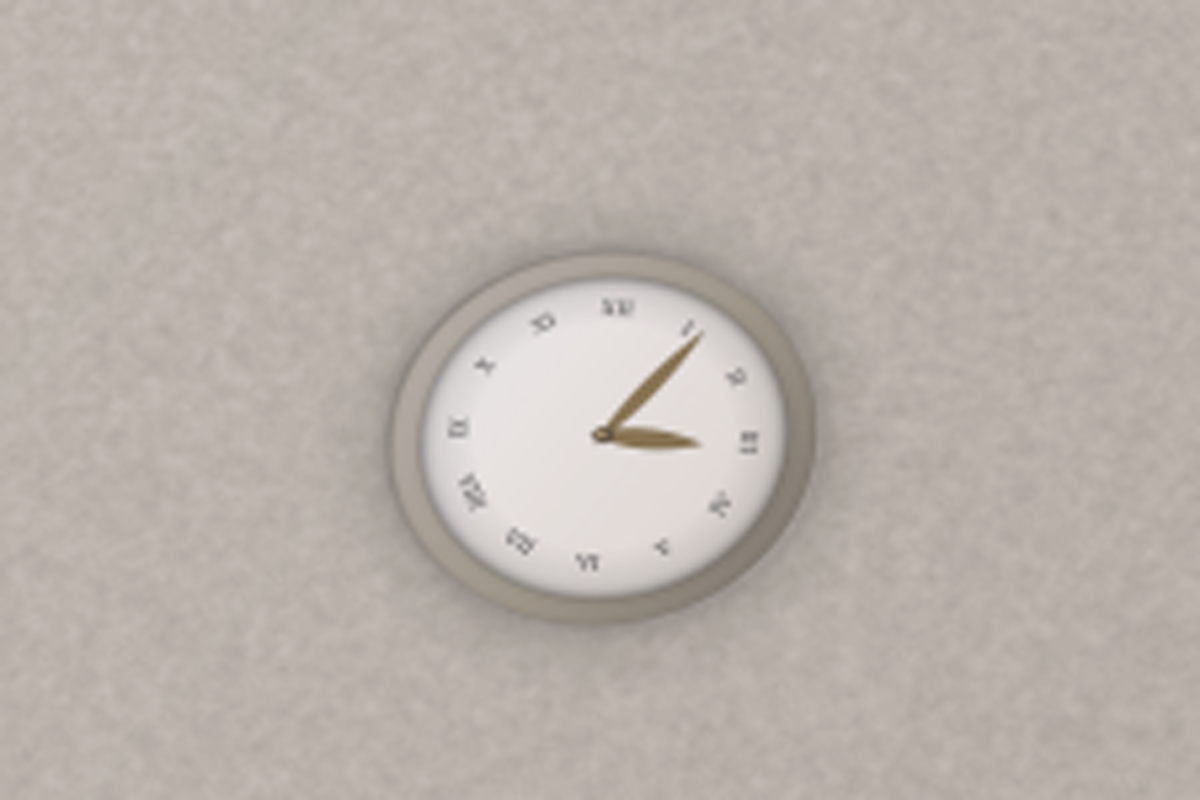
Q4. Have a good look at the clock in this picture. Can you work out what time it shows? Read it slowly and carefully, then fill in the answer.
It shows 3:06
